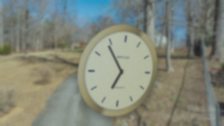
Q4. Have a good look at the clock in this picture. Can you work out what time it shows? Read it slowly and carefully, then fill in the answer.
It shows 6:54
